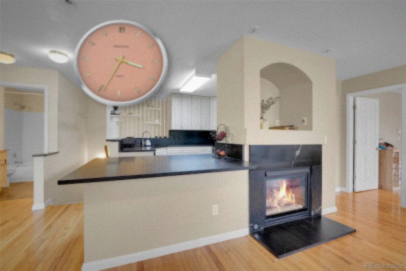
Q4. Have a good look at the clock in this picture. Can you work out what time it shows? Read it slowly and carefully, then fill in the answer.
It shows 3:34
